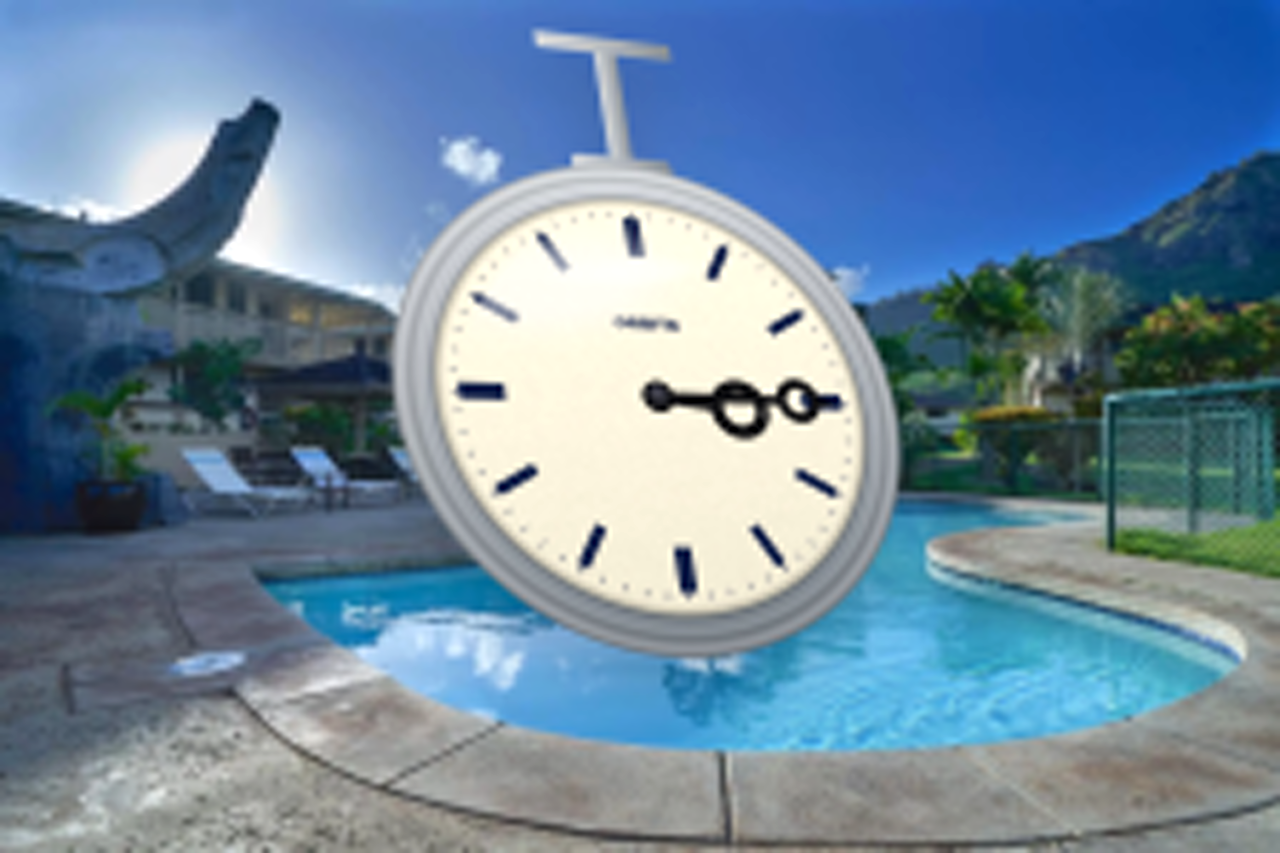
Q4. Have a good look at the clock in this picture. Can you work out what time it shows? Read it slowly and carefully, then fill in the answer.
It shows 3:15
